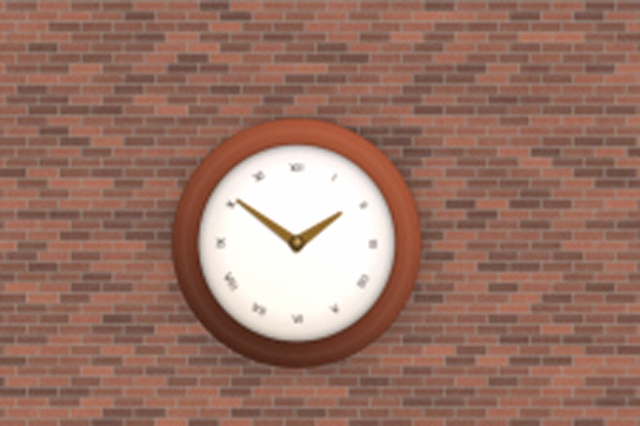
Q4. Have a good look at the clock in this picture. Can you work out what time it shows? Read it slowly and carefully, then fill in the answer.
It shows 1:51
